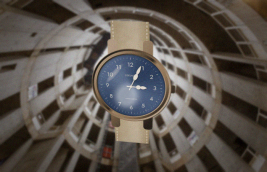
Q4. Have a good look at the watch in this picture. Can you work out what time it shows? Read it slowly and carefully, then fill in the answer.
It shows 3:04
